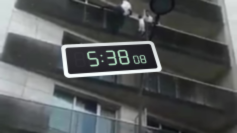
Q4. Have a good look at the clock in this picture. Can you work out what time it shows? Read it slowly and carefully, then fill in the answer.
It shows 5:38:08
